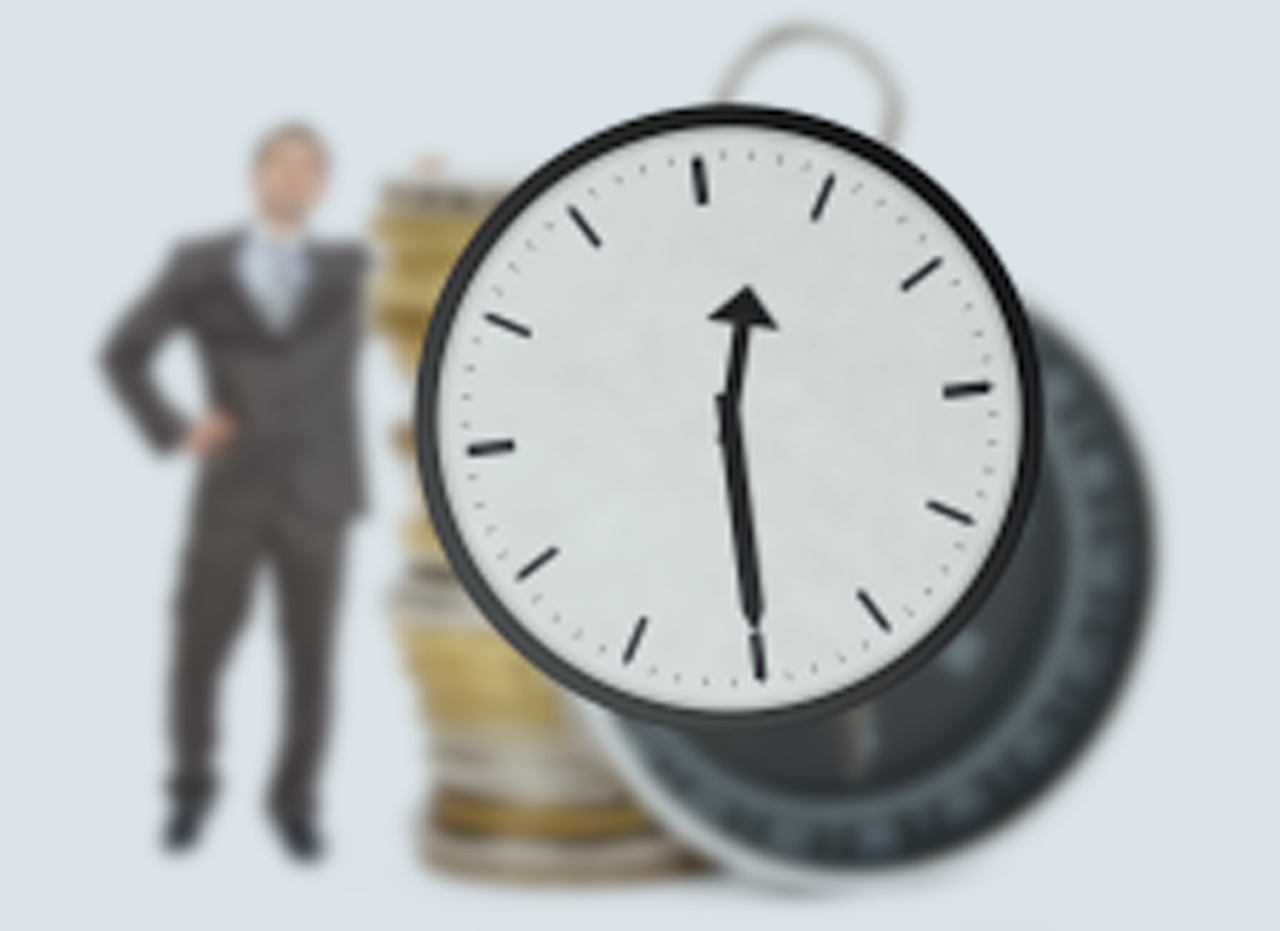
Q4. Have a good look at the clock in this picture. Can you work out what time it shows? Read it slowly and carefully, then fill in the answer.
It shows 12:30
